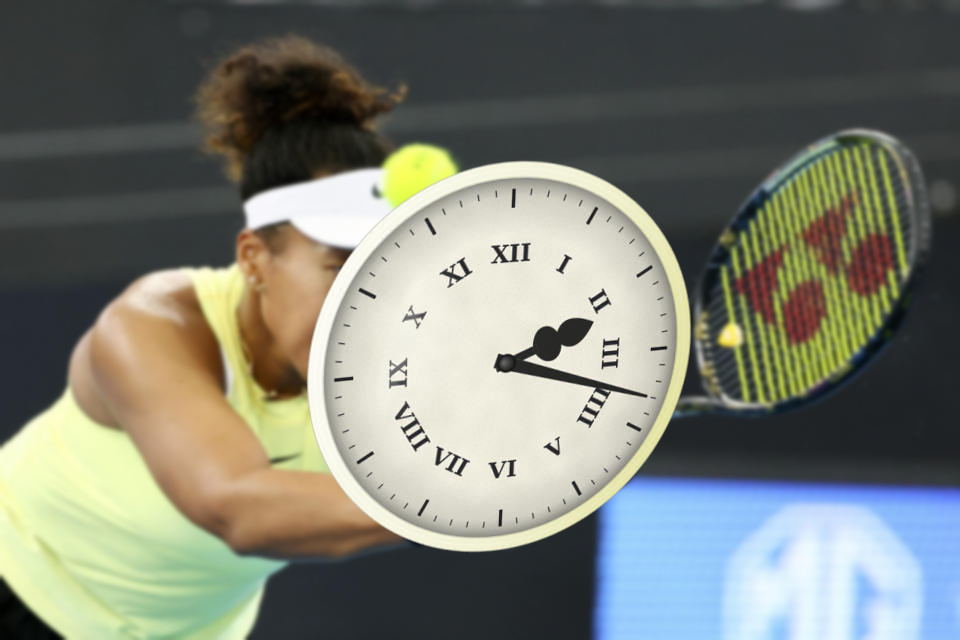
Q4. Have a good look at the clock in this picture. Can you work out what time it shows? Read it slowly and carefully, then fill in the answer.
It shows 2:18
